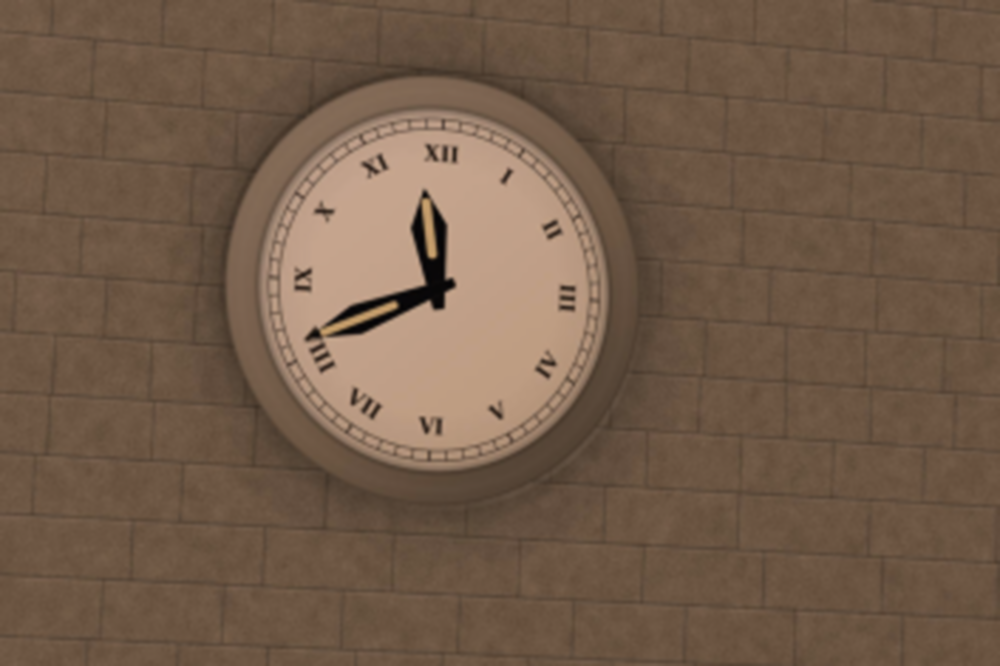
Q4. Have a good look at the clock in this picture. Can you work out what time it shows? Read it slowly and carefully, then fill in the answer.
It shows 11:41
